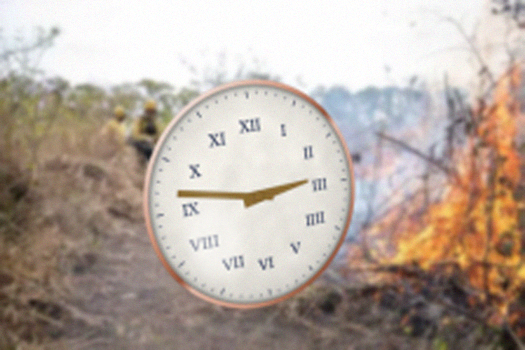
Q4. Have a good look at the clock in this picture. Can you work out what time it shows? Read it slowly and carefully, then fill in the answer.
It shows 2:47
